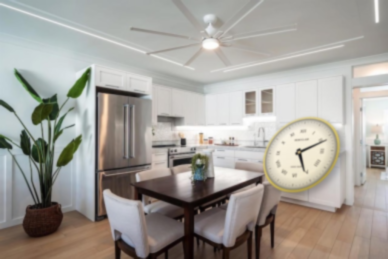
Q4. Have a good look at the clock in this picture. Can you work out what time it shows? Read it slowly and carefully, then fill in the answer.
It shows 5:11
